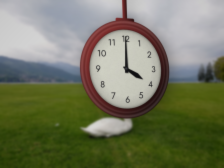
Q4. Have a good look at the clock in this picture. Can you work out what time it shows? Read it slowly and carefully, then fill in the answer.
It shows 4:00
